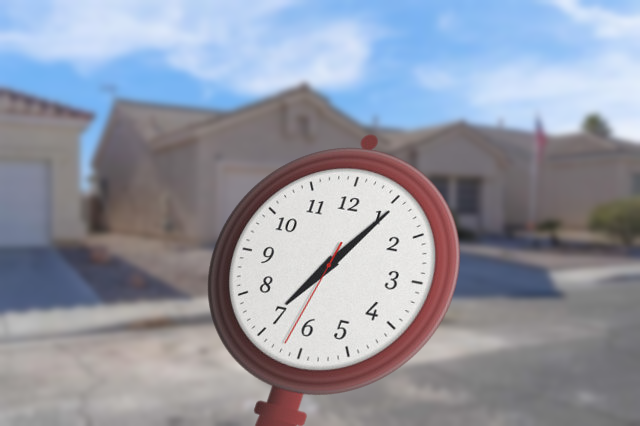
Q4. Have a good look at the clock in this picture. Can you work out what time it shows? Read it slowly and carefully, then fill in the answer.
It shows 7:05:32
